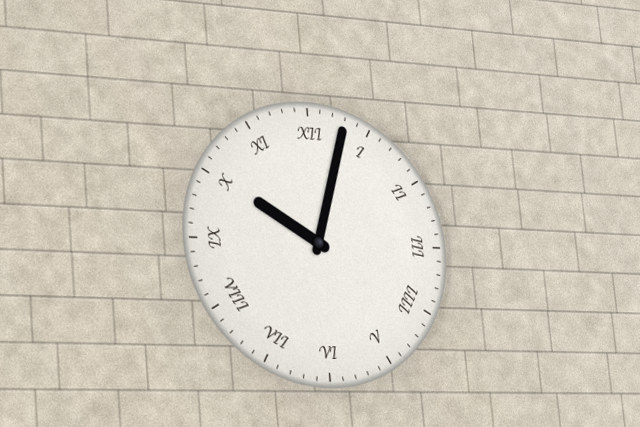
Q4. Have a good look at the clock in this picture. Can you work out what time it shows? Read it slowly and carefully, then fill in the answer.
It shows 10:03
